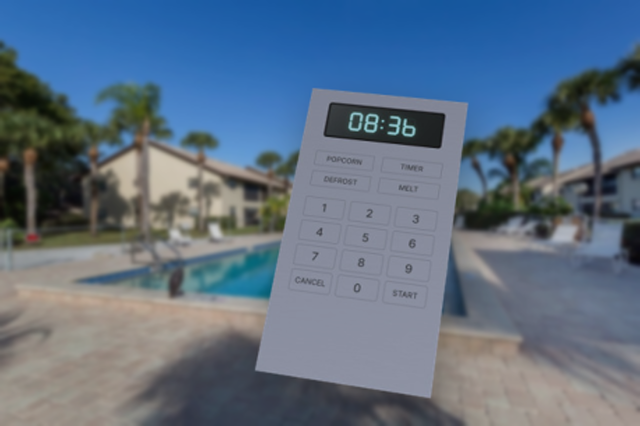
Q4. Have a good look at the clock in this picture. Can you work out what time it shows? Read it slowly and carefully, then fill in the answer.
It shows 8:36
